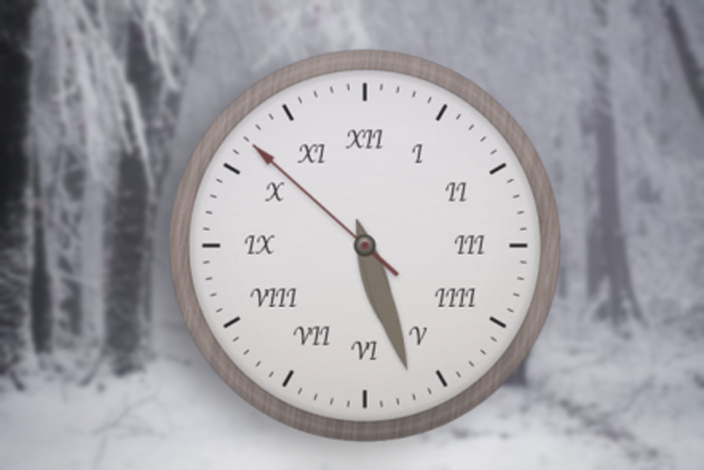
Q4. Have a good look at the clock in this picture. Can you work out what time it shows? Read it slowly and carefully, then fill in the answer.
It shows 5:26:52
